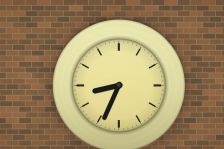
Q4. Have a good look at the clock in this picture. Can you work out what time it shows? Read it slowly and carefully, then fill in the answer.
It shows 8:34
